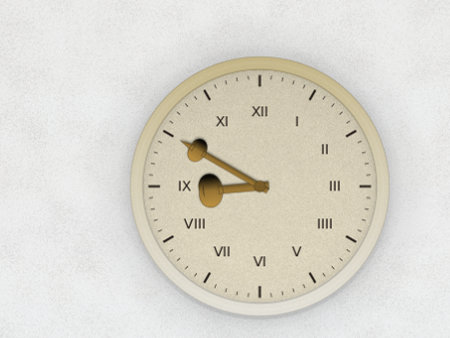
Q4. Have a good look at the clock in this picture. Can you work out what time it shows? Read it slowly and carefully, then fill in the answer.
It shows 8:50
